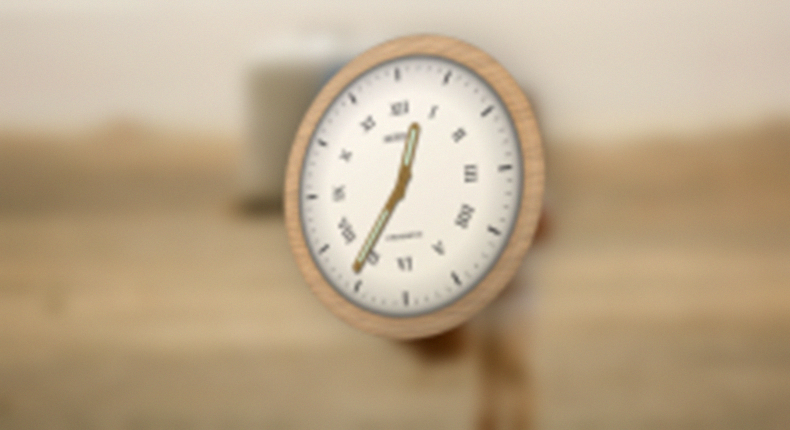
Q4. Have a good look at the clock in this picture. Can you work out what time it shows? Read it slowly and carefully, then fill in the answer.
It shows 12:36
